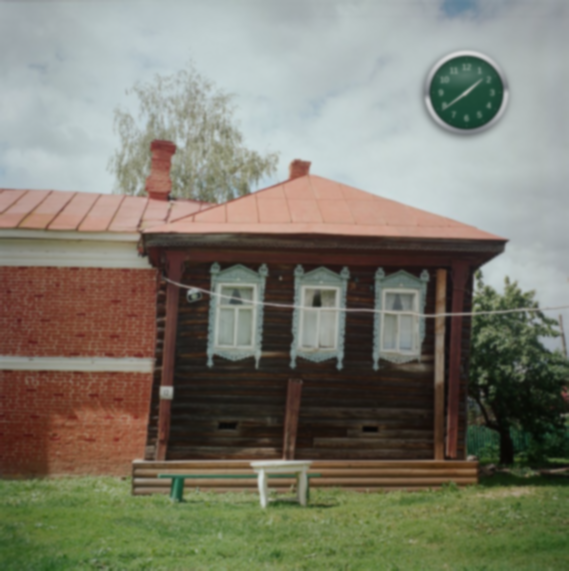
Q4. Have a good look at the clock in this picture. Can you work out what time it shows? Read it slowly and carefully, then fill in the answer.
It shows 1:39
